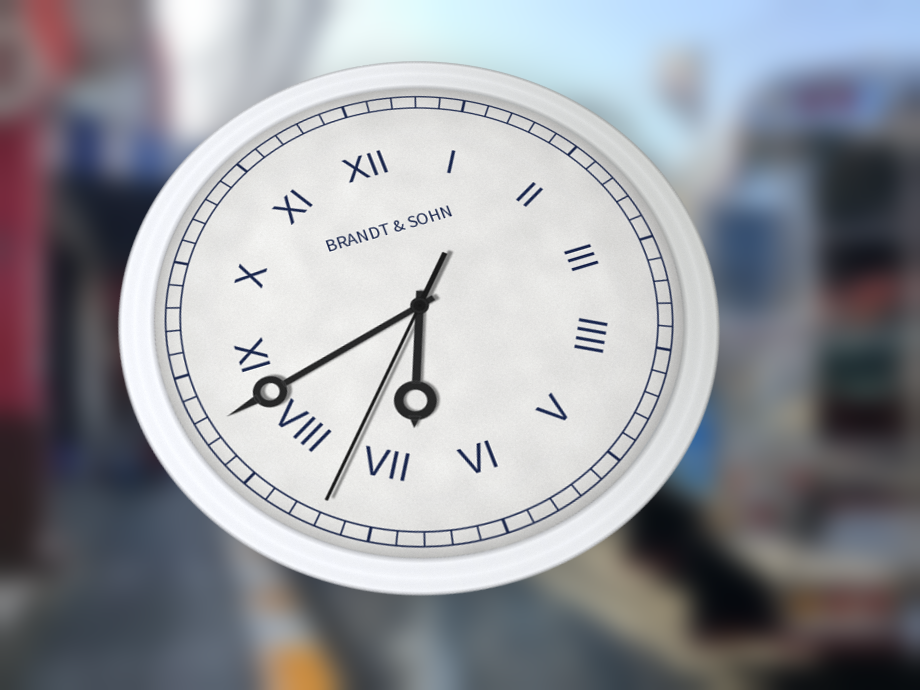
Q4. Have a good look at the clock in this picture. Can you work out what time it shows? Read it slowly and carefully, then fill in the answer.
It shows 6:42:37
